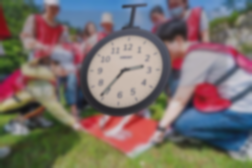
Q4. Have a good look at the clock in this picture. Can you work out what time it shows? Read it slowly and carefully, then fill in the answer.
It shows 2:36
